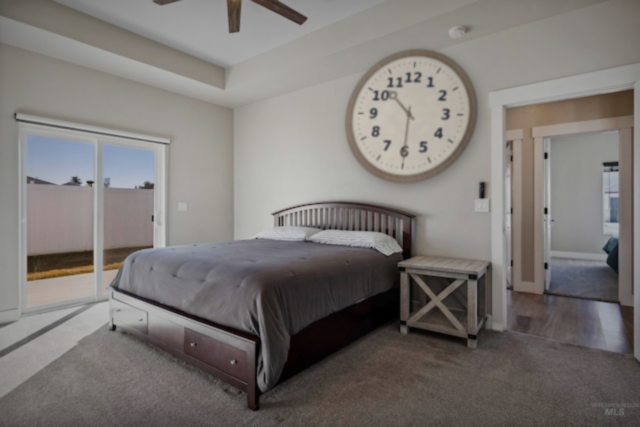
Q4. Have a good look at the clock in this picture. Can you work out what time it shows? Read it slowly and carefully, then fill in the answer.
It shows 10:30
